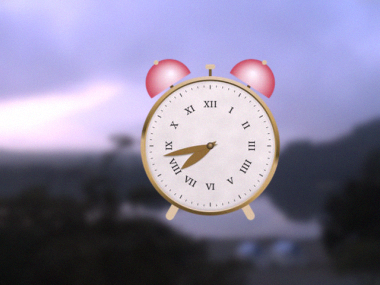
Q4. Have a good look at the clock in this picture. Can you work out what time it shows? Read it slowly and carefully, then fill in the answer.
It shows 7:43
